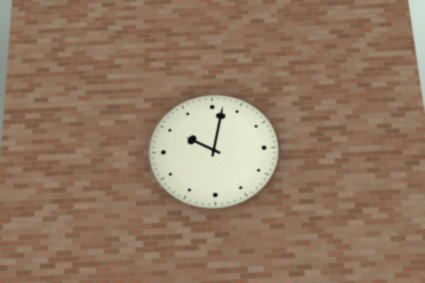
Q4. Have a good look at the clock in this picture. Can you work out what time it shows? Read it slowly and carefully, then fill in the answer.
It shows 10:02
